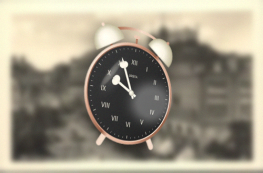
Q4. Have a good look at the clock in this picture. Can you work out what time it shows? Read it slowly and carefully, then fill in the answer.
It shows 9:56
